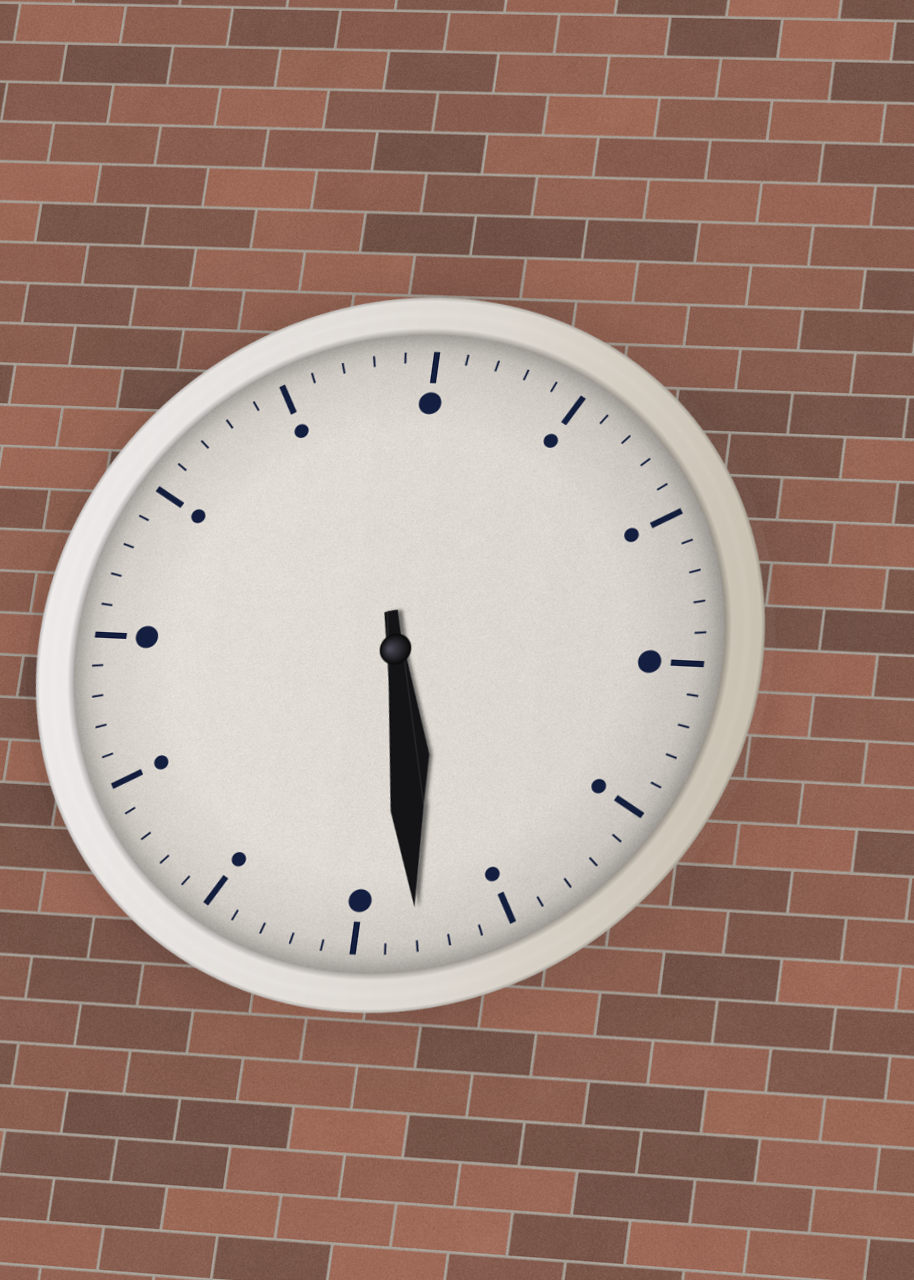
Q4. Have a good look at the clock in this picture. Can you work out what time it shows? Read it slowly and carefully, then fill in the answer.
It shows 5:28
